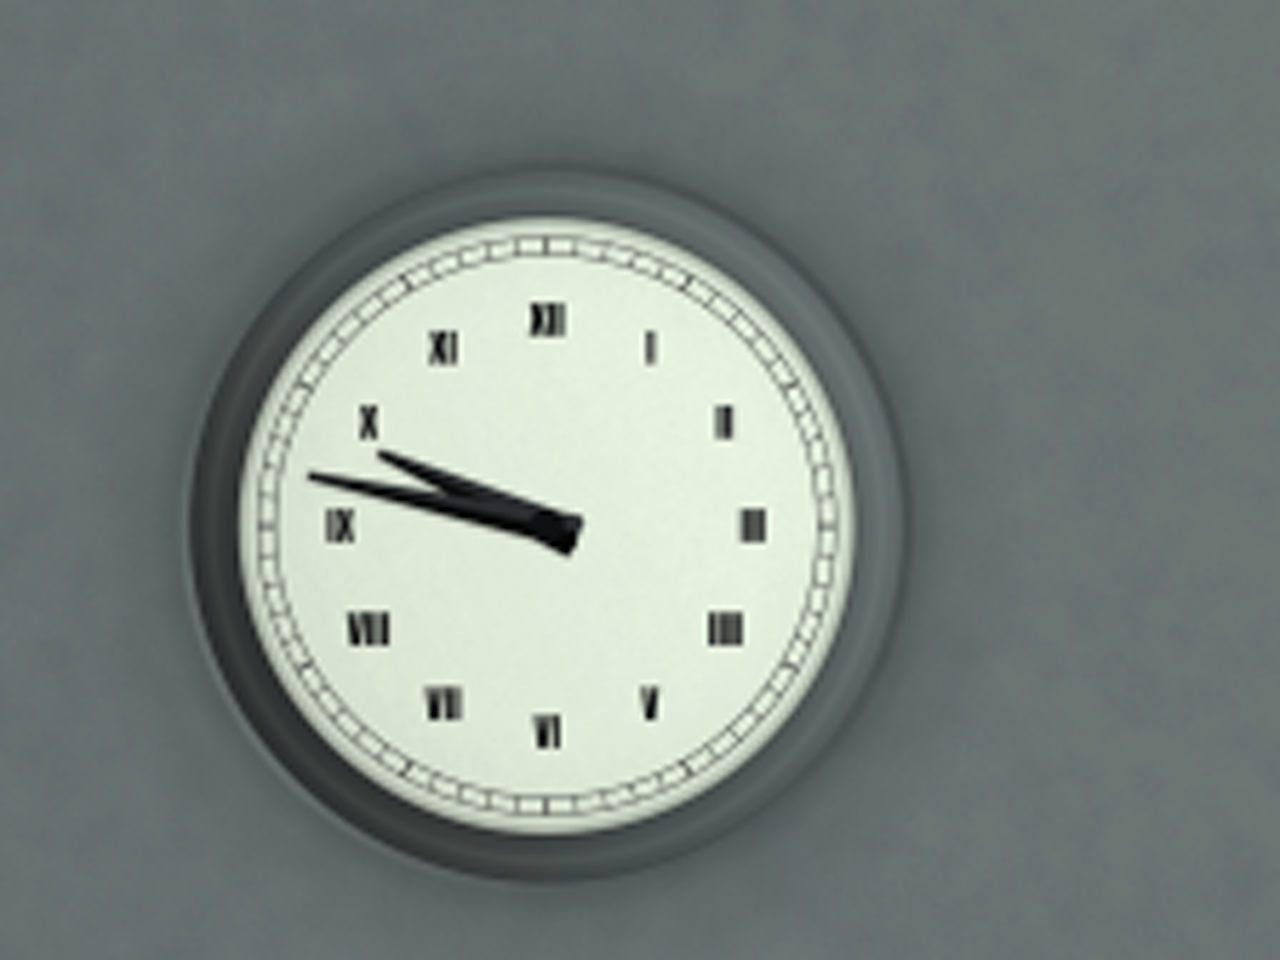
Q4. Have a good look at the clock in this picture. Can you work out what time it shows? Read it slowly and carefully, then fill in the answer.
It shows 9:47
